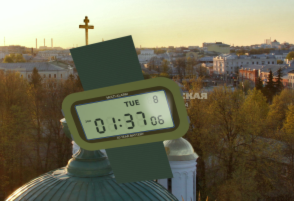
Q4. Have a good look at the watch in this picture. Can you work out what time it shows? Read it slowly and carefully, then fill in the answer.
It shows 1:37:06
